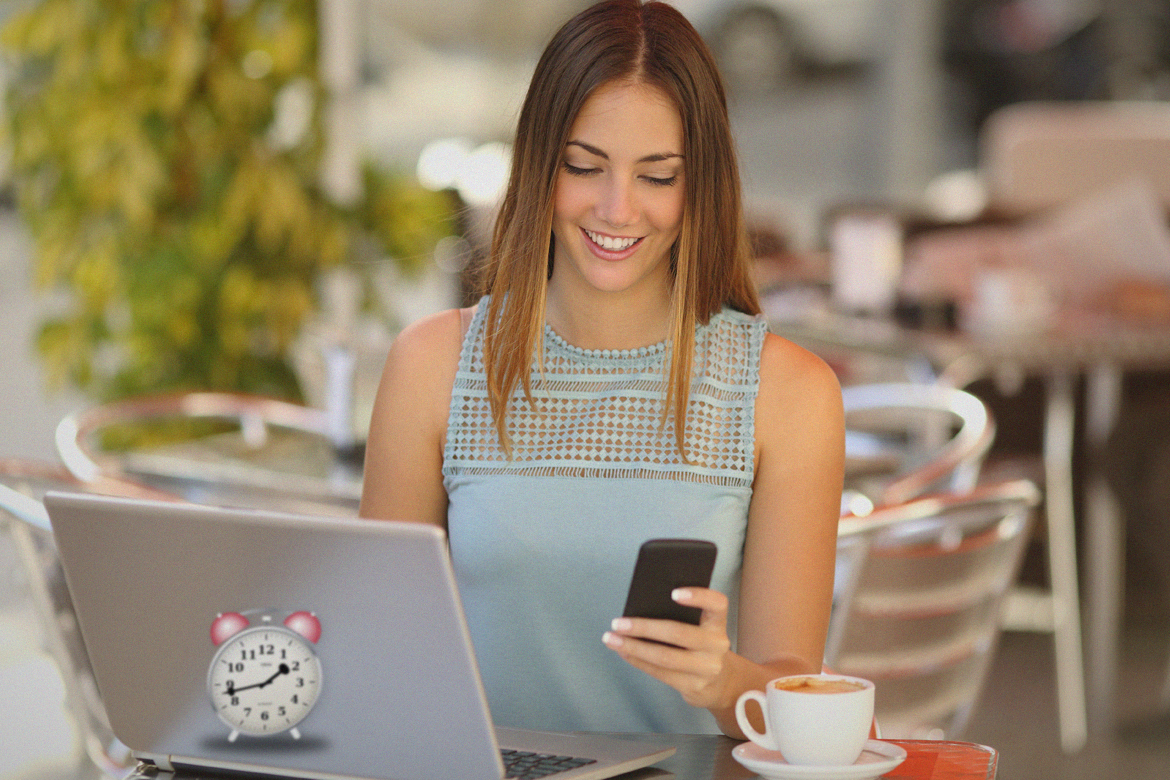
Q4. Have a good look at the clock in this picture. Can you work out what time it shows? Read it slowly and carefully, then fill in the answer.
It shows 1:43
